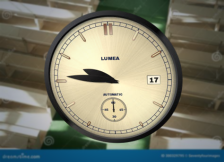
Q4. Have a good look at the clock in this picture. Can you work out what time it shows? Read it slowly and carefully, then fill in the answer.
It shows 9:46
